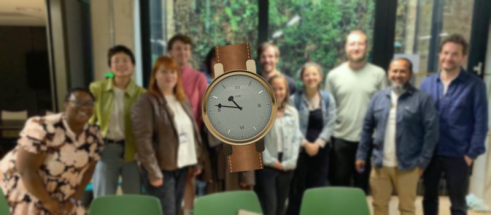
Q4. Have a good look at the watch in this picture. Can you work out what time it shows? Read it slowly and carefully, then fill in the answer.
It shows 10:47
